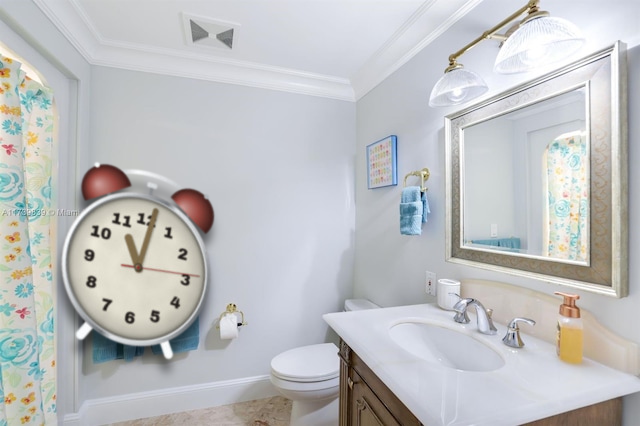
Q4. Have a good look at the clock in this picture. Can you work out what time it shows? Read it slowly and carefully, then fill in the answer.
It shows 11:01:14
